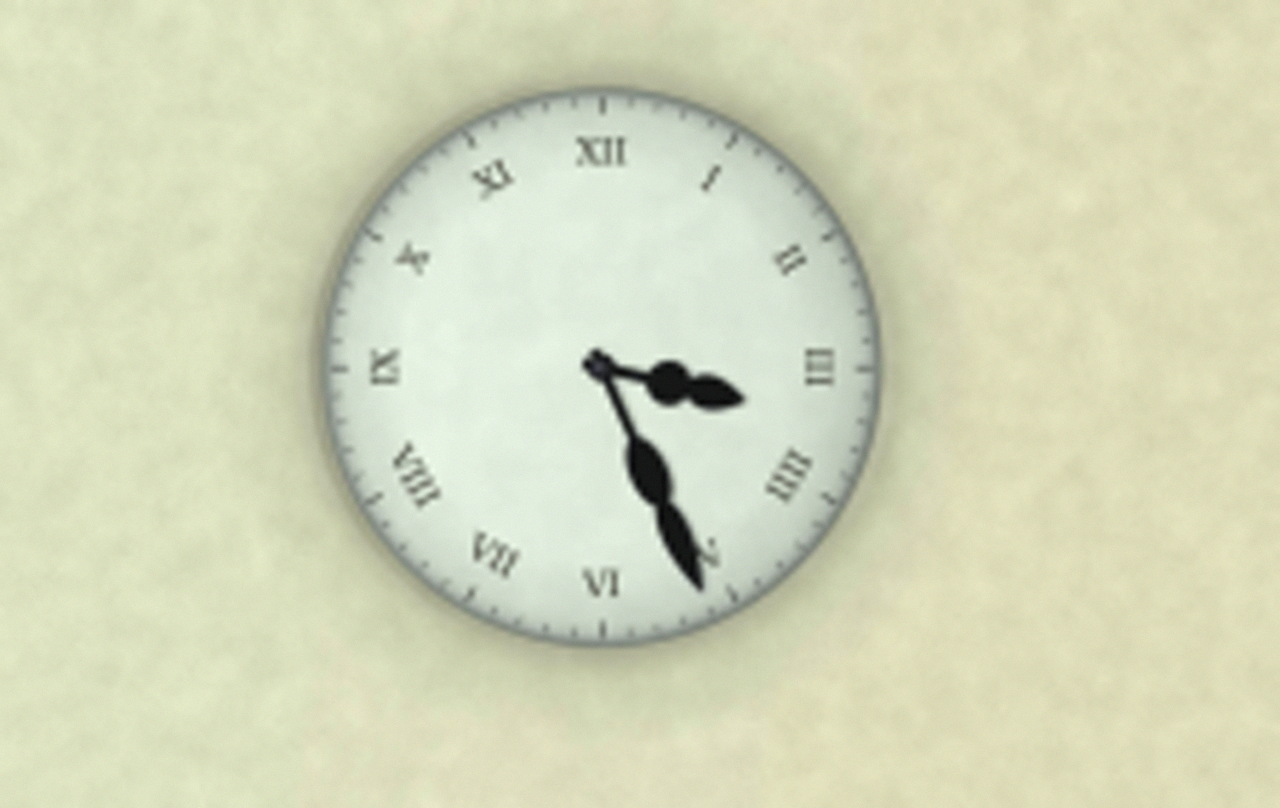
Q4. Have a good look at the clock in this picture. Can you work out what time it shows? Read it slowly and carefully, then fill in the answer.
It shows 3:26
